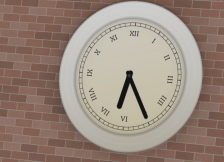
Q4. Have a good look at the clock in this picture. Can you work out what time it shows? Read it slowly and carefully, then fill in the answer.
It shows 6:25
